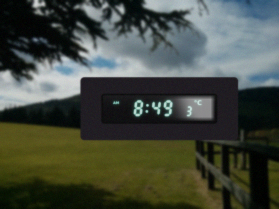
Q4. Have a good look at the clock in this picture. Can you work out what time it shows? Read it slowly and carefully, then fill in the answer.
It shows 8:49
